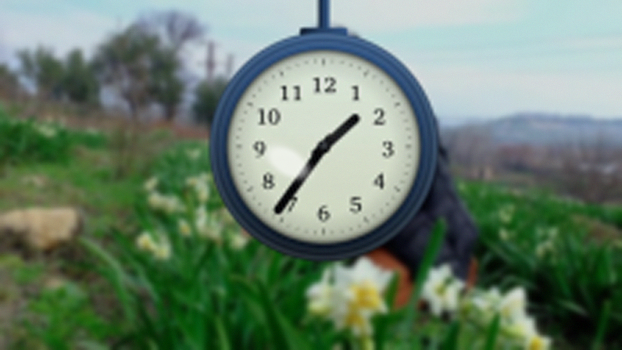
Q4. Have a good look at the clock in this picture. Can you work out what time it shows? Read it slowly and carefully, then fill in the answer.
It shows 1:36
